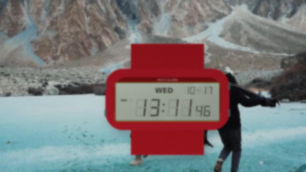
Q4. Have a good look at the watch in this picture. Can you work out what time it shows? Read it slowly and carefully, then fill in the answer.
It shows 13:11:46
